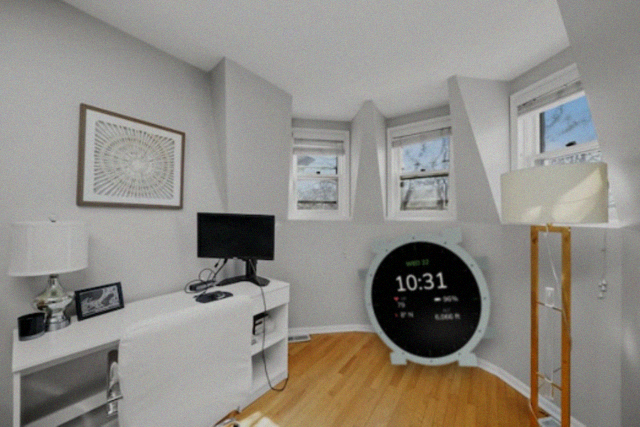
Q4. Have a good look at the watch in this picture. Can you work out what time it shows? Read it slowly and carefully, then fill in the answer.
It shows 10:31
